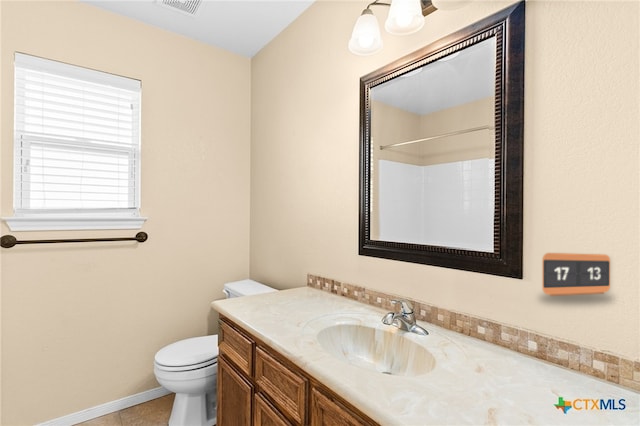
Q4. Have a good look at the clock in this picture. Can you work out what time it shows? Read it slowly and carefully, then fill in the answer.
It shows 17:13
